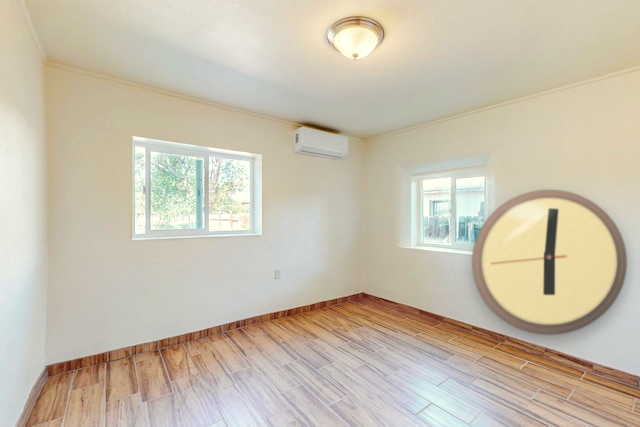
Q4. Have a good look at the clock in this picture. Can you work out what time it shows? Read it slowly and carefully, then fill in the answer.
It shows 6:00:44
